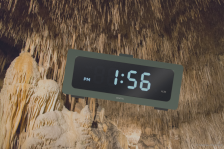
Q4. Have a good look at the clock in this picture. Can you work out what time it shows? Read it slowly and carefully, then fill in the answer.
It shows 1:56
